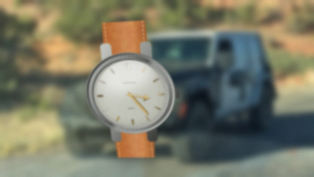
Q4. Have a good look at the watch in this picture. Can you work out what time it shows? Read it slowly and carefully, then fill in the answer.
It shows 3:24
